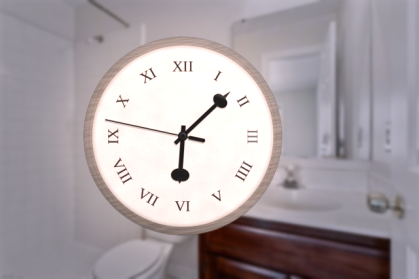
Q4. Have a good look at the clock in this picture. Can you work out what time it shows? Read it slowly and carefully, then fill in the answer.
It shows 6:07:47
